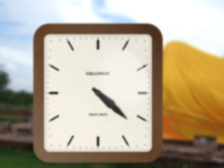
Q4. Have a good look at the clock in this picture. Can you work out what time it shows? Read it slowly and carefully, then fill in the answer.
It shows 4:22
